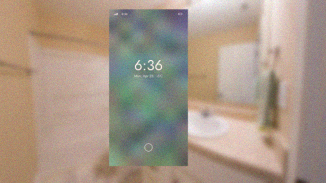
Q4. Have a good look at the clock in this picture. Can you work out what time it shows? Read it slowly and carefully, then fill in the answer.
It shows 6:36
